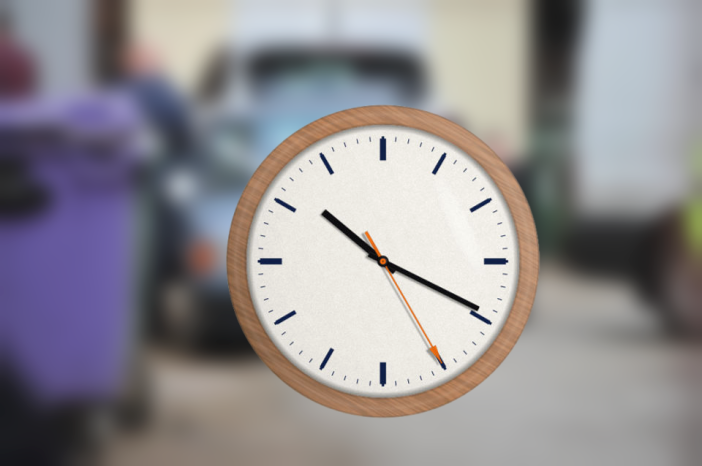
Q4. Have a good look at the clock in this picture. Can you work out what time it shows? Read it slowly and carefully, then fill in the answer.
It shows 10:19:25
